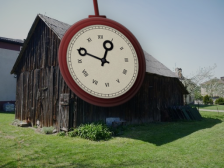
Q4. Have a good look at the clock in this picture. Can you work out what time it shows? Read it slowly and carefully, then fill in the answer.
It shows 12:49
